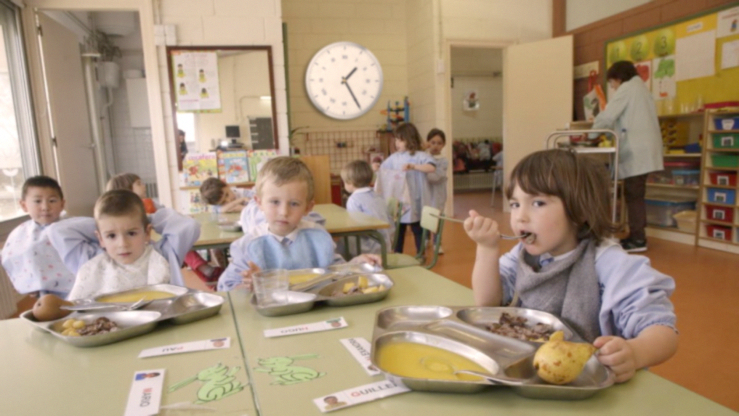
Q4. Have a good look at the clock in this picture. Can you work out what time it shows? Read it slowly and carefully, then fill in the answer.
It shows 1:25
